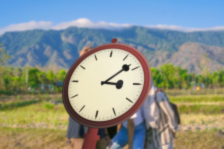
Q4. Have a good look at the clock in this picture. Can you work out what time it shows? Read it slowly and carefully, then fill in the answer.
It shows 3:08
